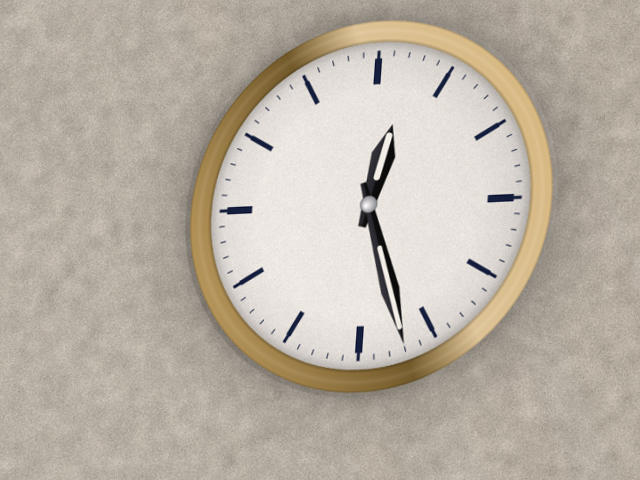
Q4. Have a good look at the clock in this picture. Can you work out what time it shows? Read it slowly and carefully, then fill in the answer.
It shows 12:27
